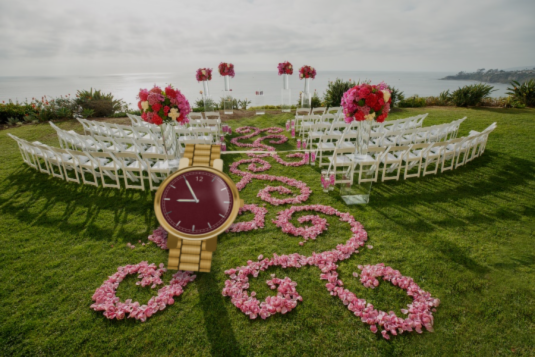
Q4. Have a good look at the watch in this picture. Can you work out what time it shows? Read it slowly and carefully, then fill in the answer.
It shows 8:55
